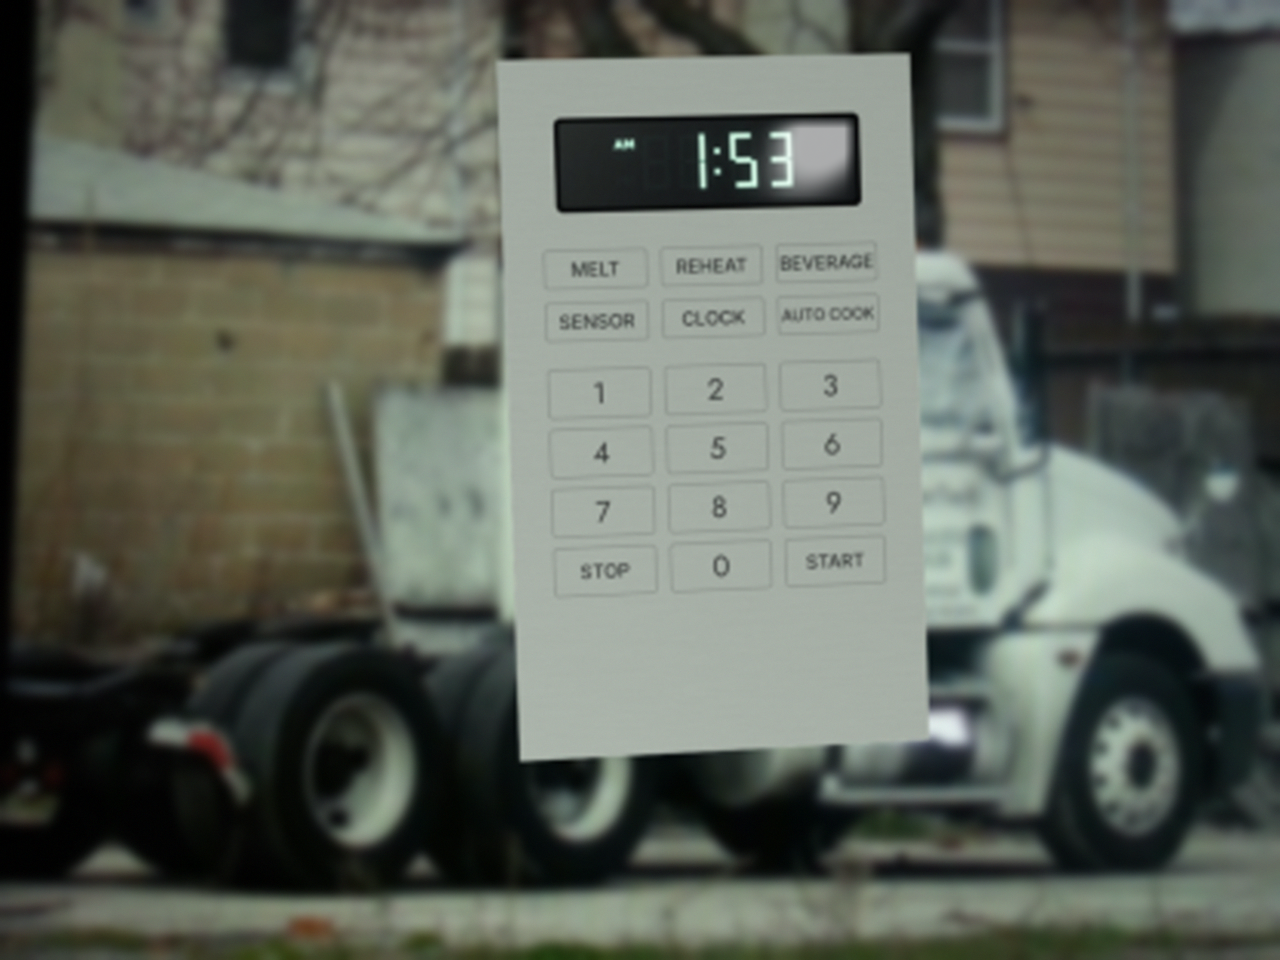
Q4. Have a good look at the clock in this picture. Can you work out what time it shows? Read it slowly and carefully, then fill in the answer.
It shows 1:53
